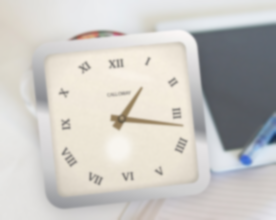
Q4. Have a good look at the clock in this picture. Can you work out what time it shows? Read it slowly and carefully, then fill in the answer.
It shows 1:17
